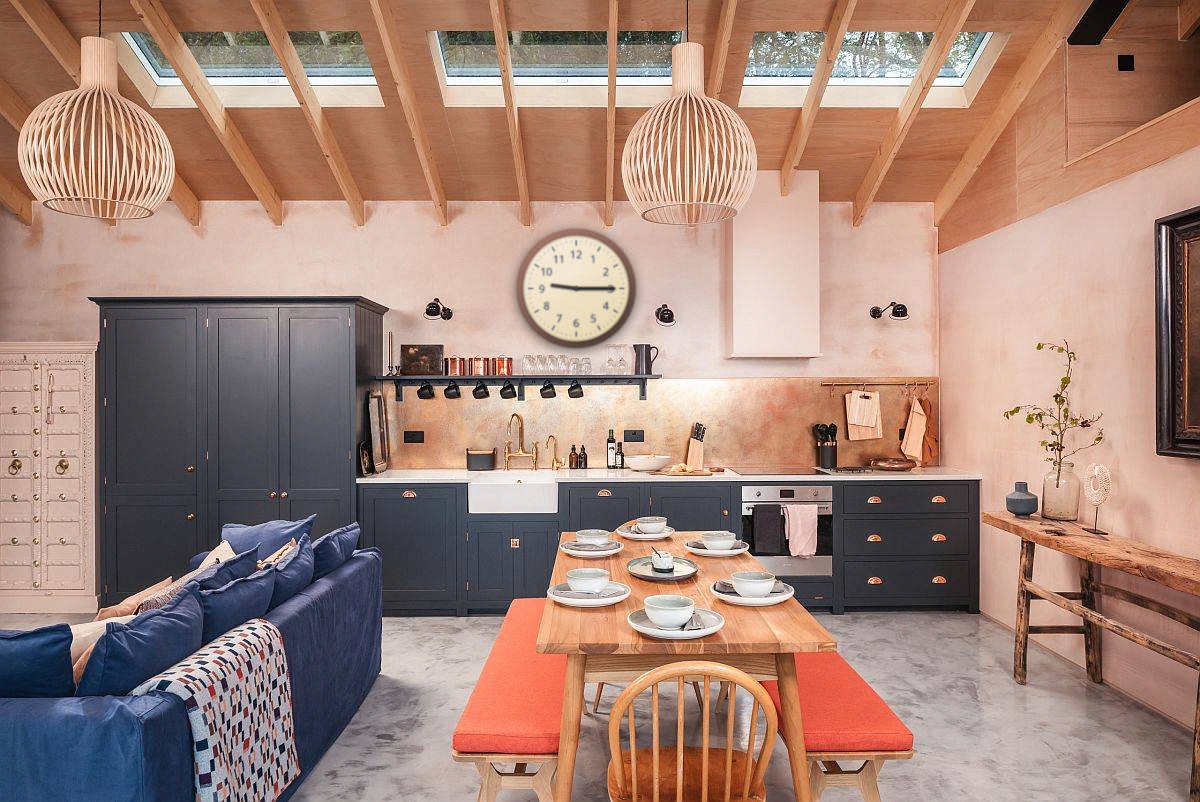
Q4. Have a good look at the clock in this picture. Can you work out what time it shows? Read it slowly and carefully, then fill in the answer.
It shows 9:15
